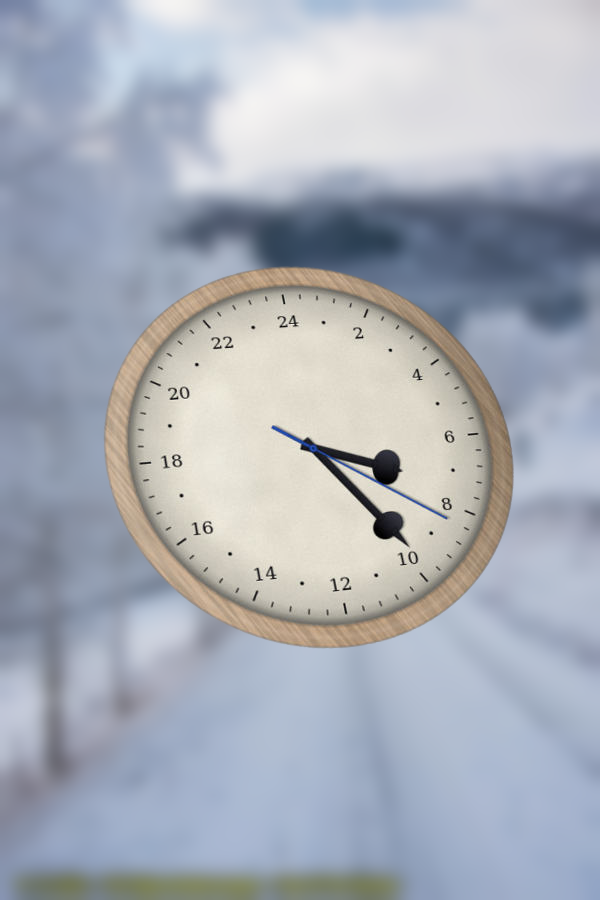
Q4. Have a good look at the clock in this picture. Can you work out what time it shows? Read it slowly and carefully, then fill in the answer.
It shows 7:24:21
